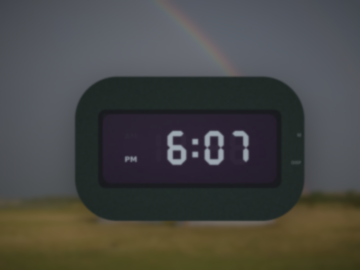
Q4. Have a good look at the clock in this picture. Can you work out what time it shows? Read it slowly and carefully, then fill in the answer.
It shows 6:07
